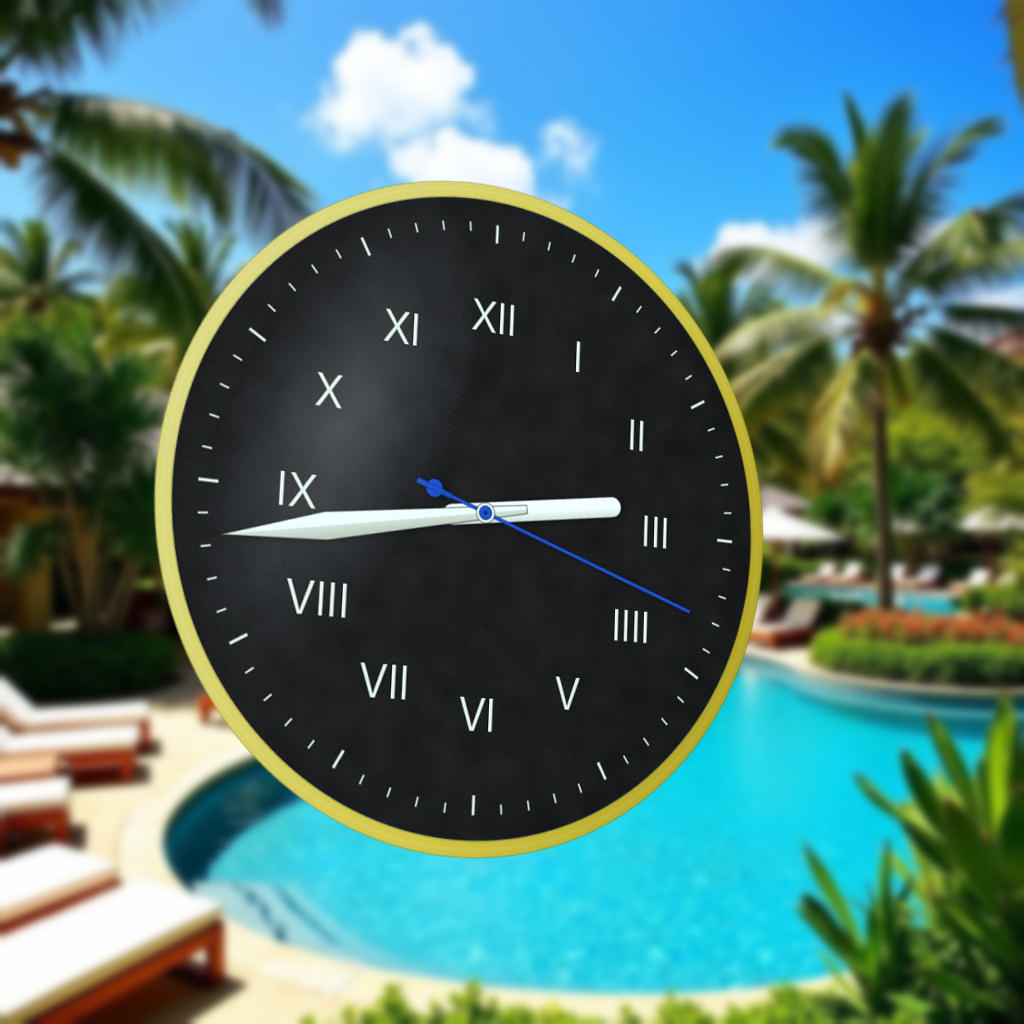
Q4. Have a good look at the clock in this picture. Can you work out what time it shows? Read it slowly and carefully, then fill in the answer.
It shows 2:43:18
